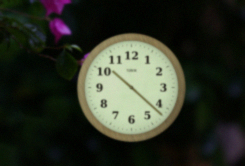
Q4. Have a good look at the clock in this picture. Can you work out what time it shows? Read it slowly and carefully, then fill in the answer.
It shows 10:22
